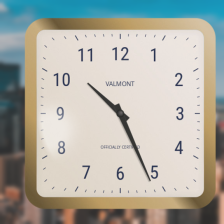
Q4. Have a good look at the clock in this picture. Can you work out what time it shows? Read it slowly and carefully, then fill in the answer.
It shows 10:26
